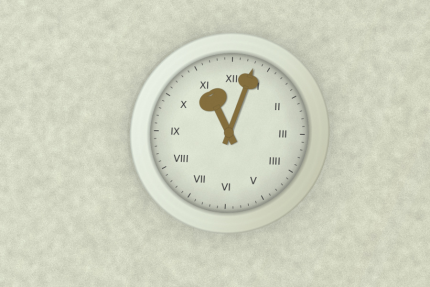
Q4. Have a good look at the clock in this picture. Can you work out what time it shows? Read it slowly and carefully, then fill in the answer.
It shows 11:03
